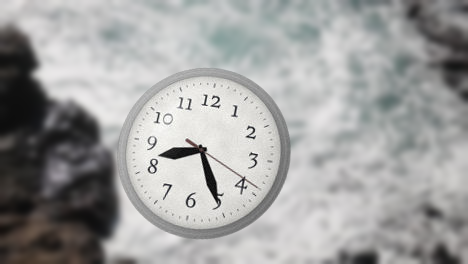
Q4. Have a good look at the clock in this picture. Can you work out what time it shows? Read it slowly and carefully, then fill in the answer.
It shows 8:25:19
